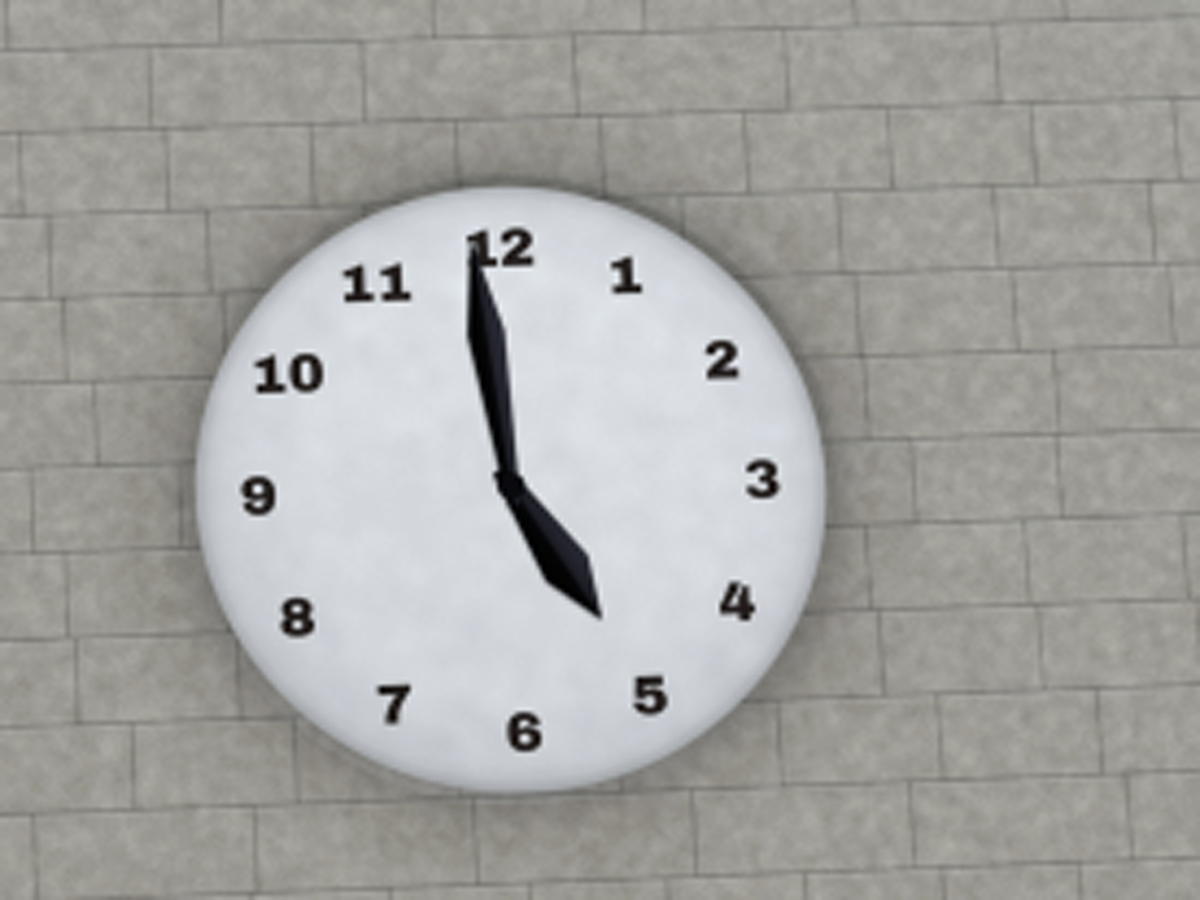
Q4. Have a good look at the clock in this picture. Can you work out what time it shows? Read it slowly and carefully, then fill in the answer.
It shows 4:59
